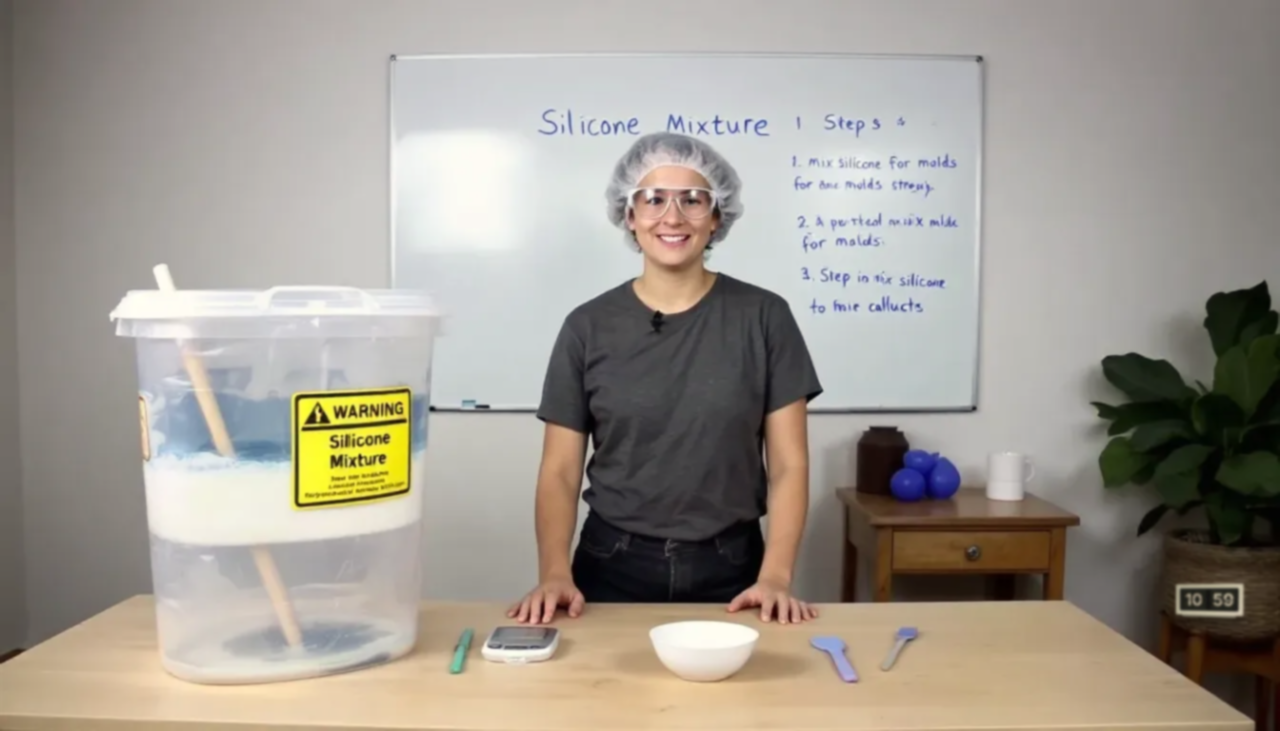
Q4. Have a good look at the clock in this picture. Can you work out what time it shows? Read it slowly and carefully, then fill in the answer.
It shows 10:59
